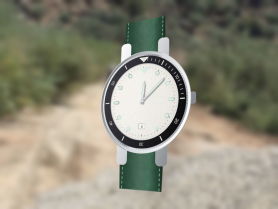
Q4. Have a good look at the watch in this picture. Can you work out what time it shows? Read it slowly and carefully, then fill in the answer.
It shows 12:08
